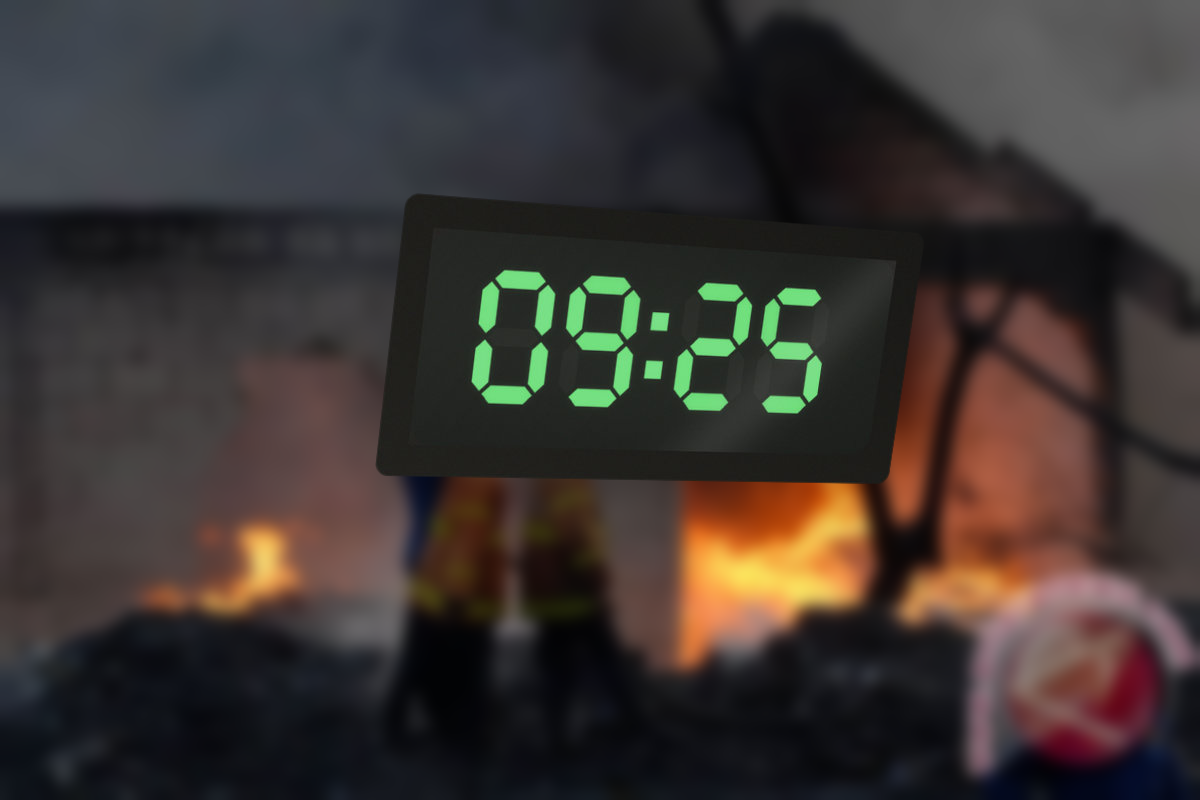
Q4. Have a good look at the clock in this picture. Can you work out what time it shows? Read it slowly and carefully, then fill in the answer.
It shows 9:25
